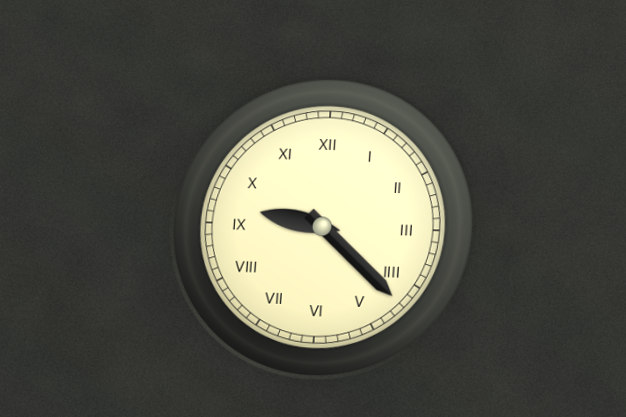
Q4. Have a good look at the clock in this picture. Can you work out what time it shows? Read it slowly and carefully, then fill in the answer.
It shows 9:22
